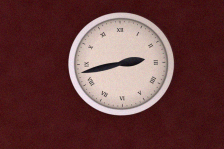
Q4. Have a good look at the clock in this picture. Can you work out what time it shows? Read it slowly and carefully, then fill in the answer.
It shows 2:43
